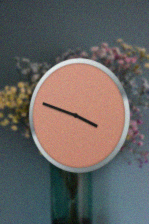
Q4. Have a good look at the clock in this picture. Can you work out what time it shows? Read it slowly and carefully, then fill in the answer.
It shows 3:48
